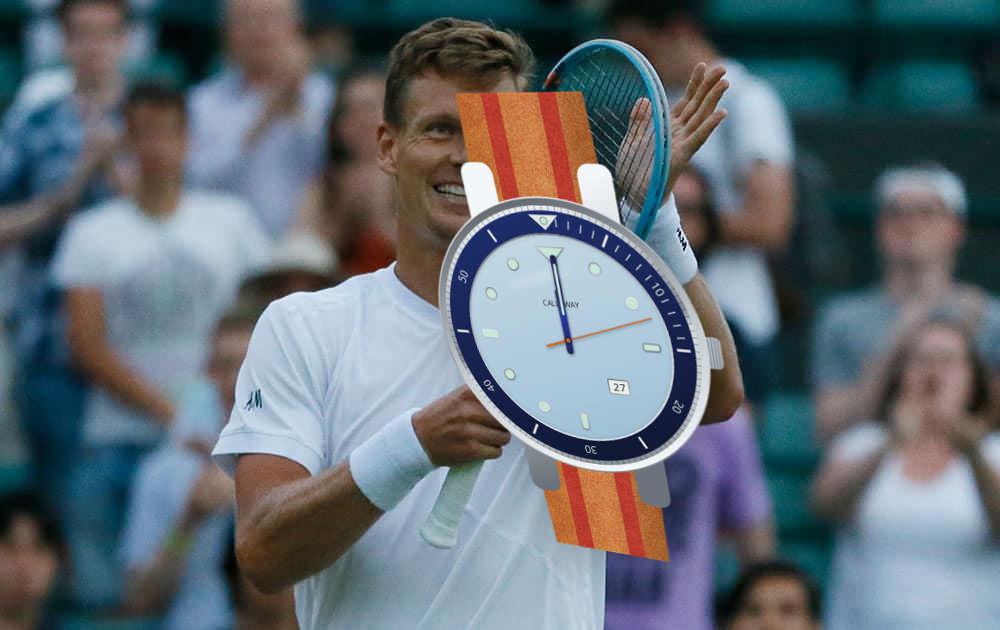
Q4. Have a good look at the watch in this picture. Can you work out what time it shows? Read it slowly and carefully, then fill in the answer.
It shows 12:00:12
